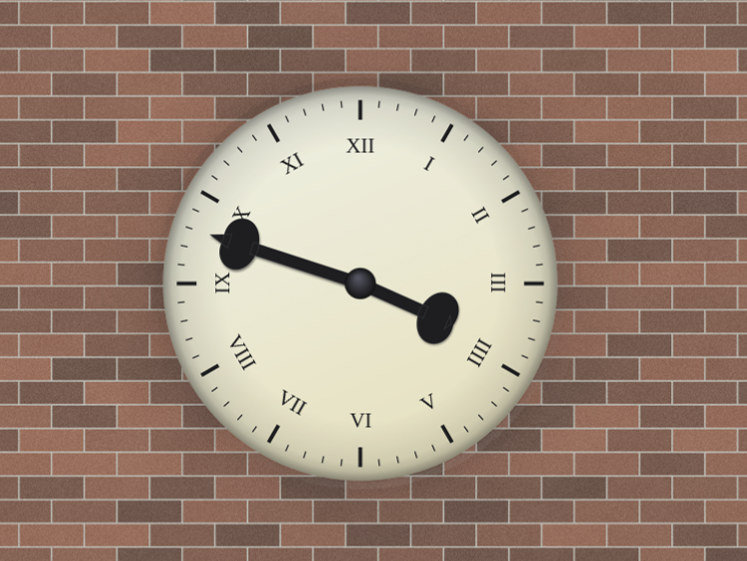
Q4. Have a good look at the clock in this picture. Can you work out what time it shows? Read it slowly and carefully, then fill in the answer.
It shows 3:48
